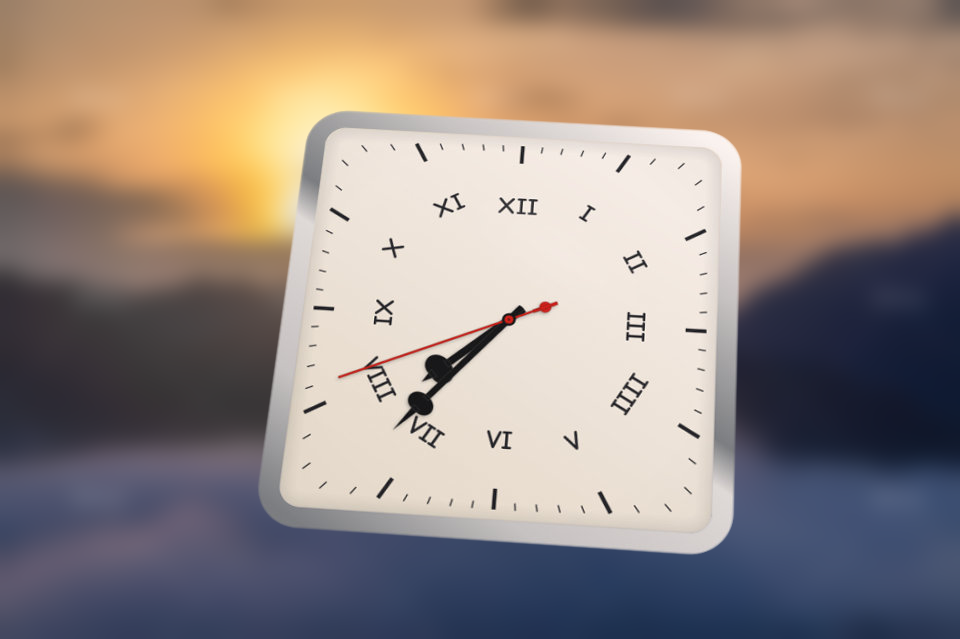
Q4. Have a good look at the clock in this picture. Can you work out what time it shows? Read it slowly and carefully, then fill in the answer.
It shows 7:36:41
